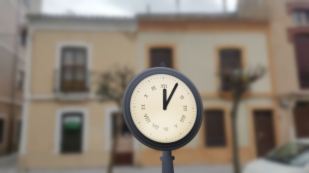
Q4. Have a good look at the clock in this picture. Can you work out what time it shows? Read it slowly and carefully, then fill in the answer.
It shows 12:05
